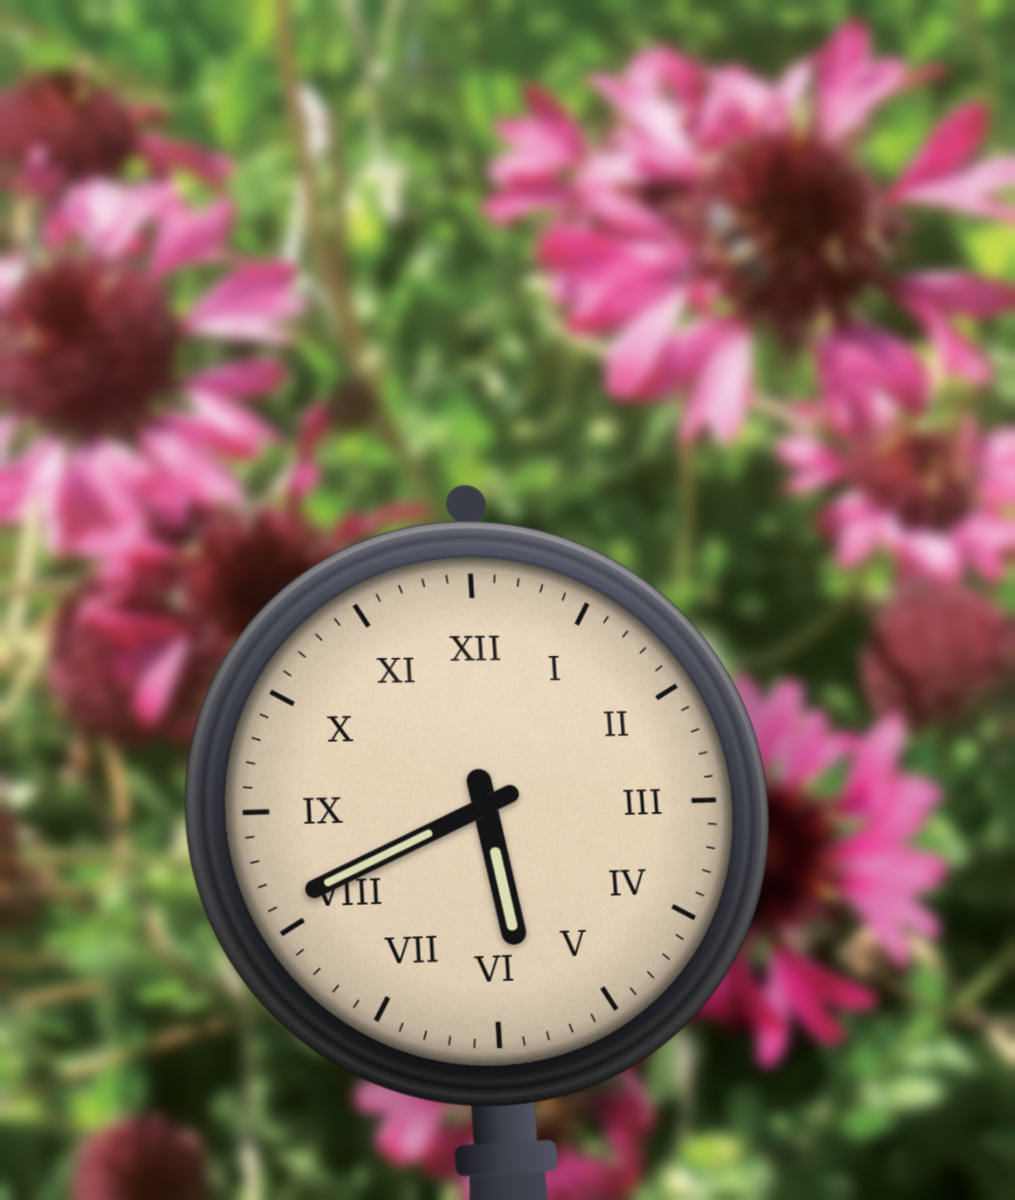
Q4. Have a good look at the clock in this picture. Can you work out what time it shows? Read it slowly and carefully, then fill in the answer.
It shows 5:41
